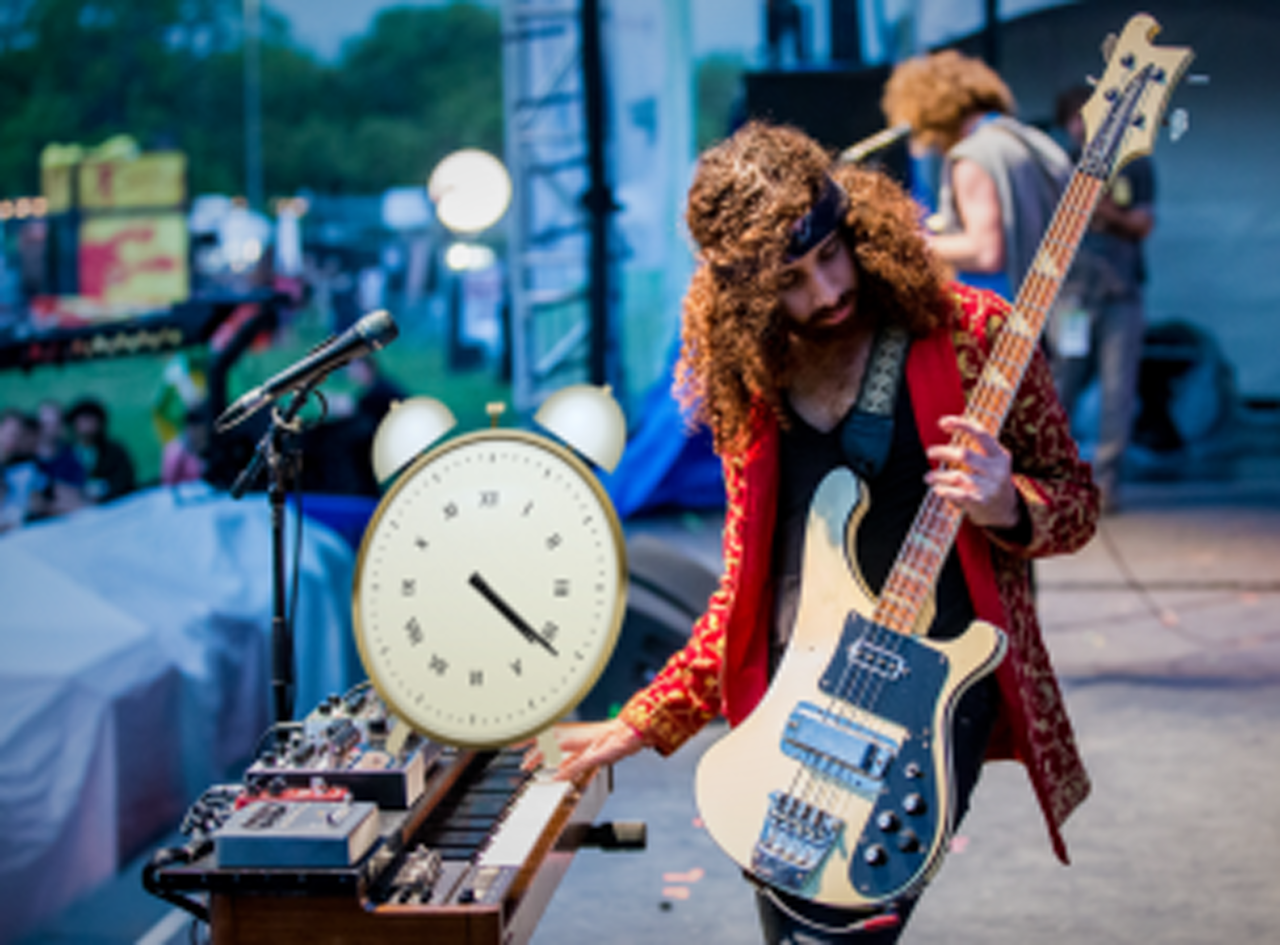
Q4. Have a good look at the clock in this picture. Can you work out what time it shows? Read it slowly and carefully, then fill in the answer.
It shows 4:21
